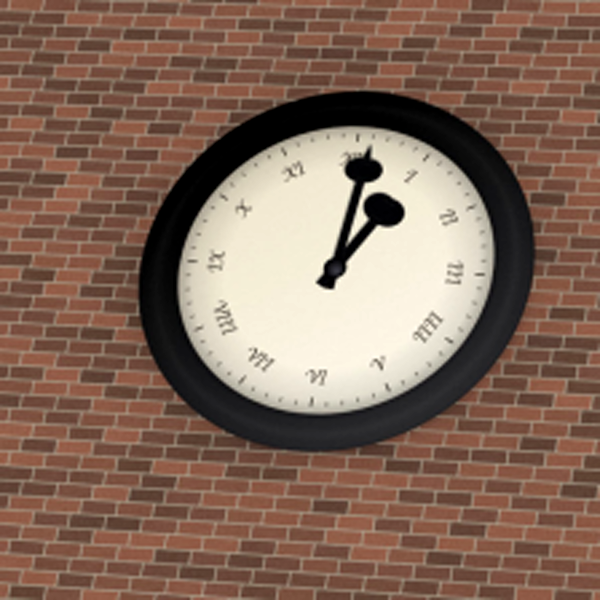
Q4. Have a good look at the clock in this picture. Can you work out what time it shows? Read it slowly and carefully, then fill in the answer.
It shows 1:01
